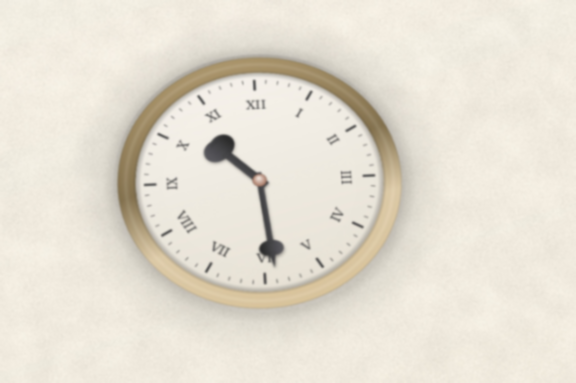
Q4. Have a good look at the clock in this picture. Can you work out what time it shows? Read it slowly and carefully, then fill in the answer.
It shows 10:29
